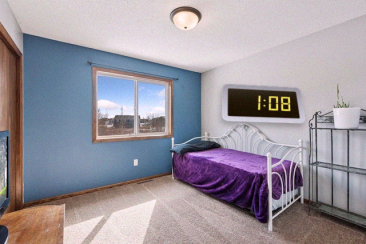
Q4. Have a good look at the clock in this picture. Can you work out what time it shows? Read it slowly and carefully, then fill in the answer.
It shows 1:08
